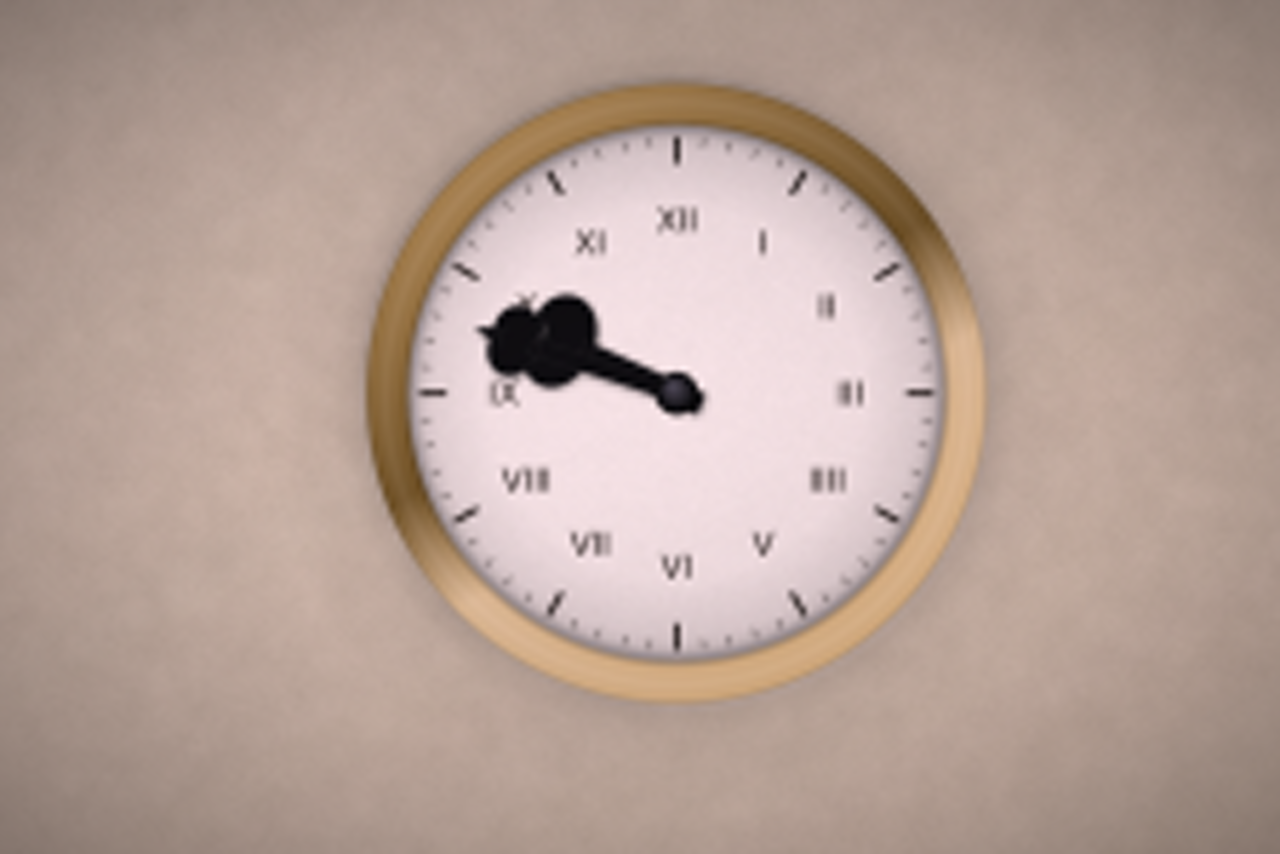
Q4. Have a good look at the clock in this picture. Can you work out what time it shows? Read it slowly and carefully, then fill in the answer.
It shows 9:48
